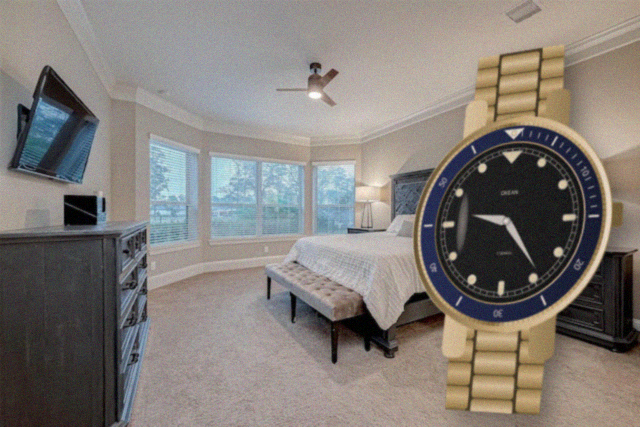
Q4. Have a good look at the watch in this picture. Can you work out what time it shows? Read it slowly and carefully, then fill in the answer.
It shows 9:24
